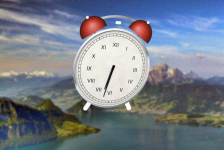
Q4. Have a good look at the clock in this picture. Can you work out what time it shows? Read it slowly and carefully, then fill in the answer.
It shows 6:32
